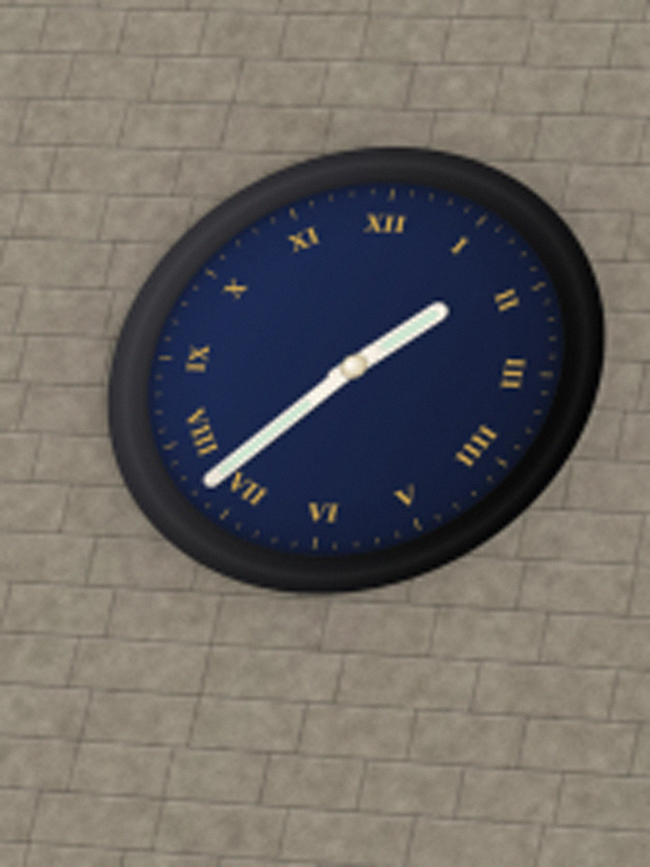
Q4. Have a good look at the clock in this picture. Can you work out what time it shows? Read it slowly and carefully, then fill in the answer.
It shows 1:37
